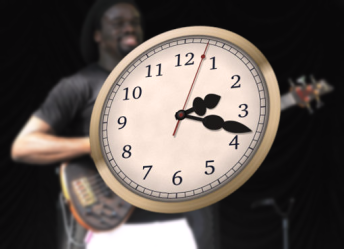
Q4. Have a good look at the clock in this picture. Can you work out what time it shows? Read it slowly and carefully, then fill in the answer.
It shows 2:18:03
